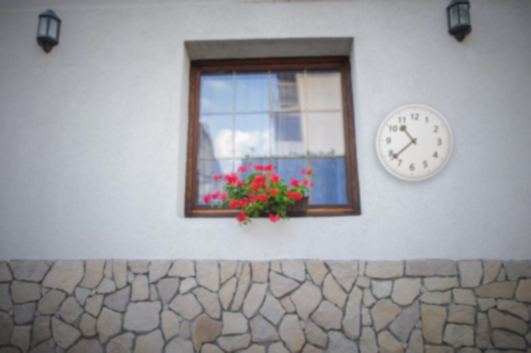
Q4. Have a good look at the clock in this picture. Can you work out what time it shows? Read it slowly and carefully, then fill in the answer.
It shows 10:38
